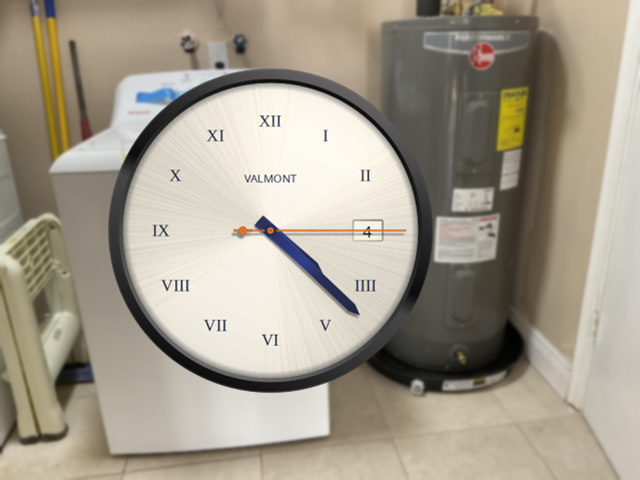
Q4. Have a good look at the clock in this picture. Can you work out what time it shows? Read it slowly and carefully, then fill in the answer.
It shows 4:22:15
